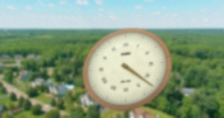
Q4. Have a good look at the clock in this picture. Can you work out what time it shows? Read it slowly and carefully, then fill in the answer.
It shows 4:22
